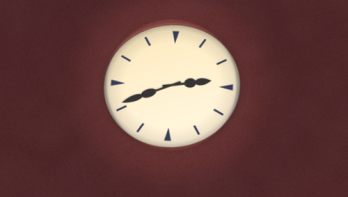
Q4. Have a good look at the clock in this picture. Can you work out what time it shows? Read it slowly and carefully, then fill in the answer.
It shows 2:41
